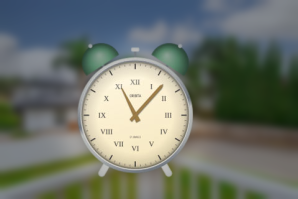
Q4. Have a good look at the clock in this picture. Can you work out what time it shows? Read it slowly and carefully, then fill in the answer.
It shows 11:07
